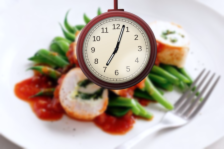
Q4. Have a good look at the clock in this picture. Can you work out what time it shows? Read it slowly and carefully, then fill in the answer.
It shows 7:03
